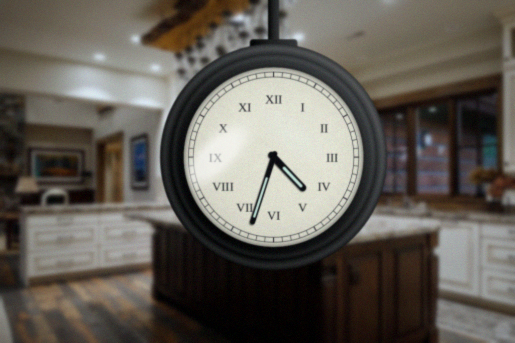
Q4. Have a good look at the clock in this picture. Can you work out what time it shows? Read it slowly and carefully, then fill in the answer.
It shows 4:33
